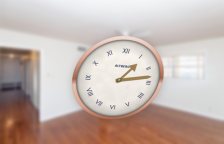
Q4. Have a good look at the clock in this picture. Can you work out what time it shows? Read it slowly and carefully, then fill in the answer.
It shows 1:13
